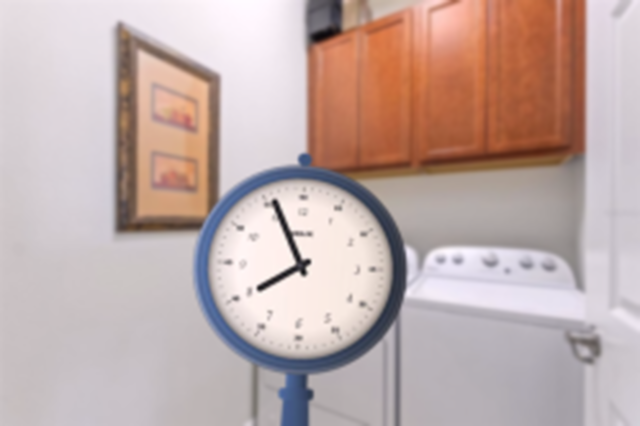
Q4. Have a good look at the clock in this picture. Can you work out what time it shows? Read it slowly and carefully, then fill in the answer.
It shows 7:56
